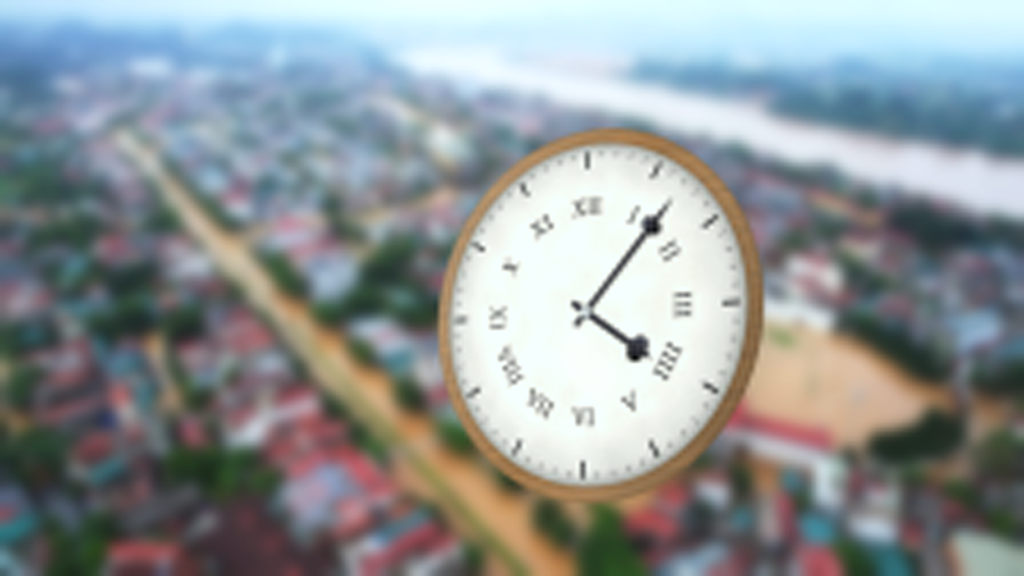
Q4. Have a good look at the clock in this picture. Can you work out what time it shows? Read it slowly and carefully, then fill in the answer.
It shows 4:07
